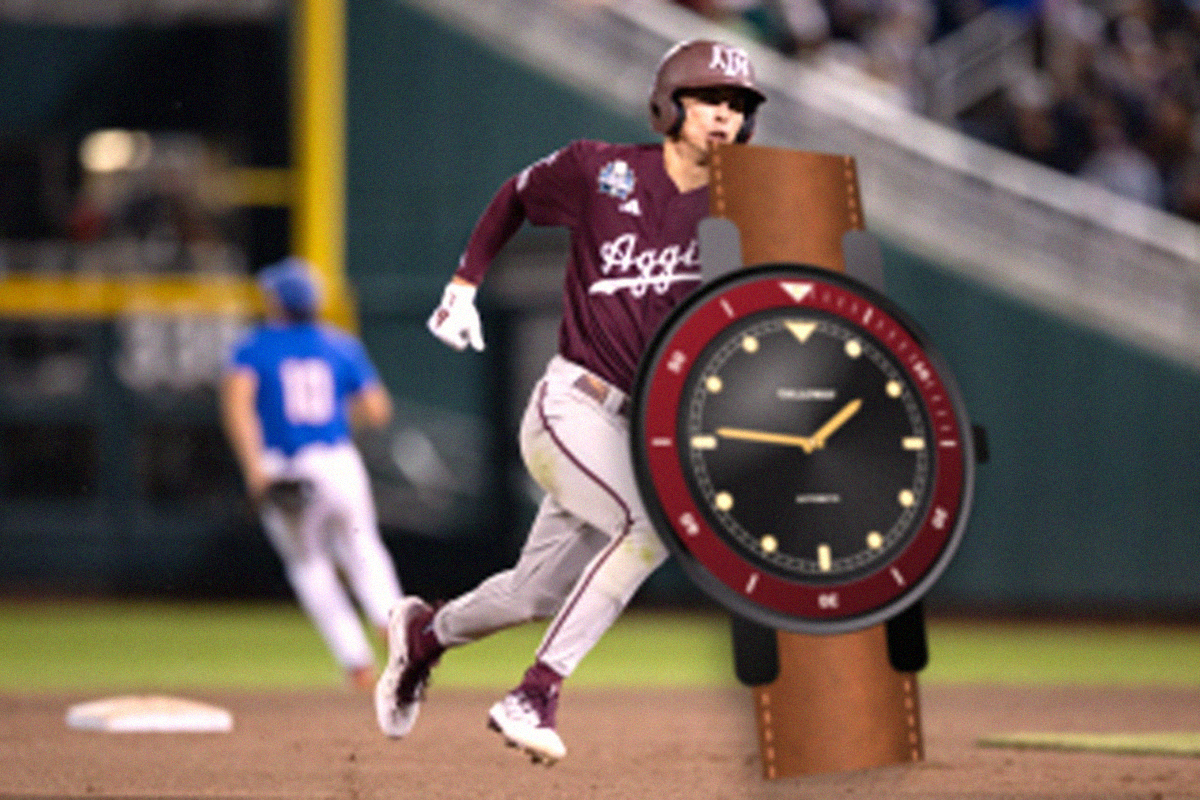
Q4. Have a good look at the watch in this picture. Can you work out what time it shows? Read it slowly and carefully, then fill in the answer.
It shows 1:46
